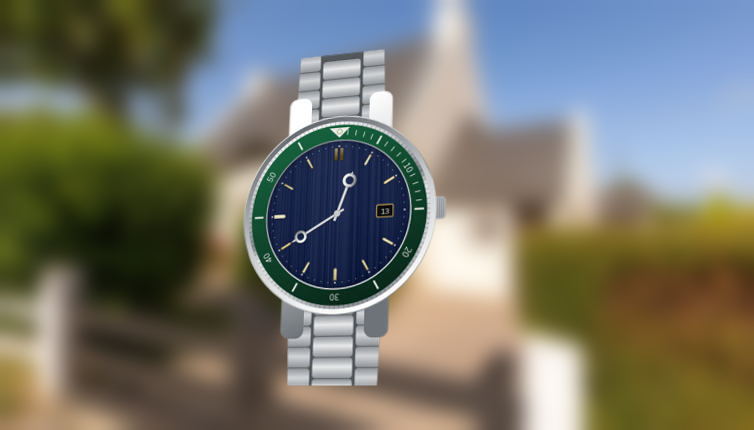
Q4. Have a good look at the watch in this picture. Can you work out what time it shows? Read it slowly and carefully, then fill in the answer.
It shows 12:40
